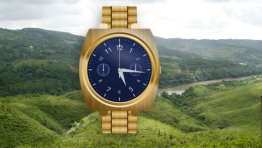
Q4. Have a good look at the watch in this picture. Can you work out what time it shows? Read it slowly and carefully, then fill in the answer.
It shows 5:16
